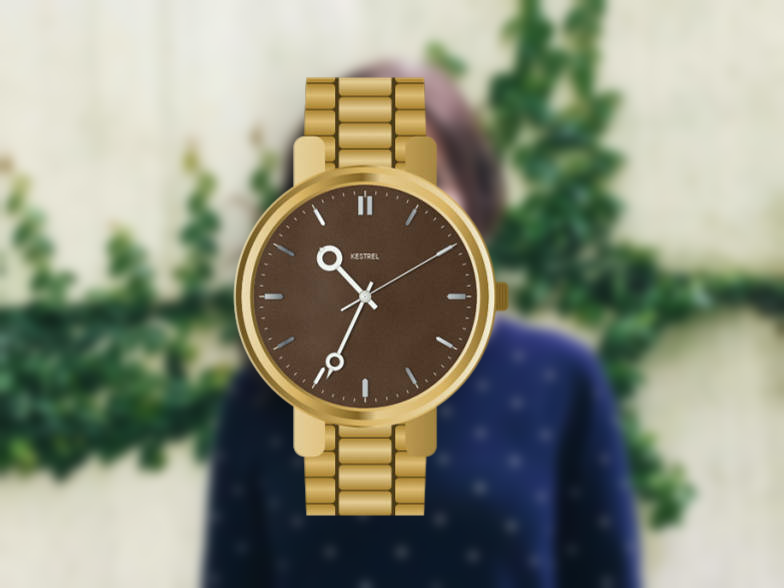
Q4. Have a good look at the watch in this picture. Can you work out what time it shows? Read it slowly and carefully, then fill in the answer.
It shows 10:34:10
